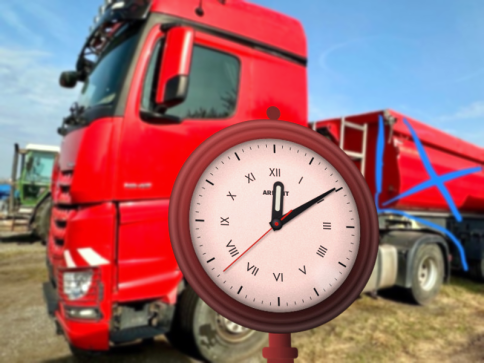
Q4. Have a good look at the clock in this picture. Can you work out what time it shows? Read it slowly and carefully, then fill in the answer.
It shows 12:09:38
